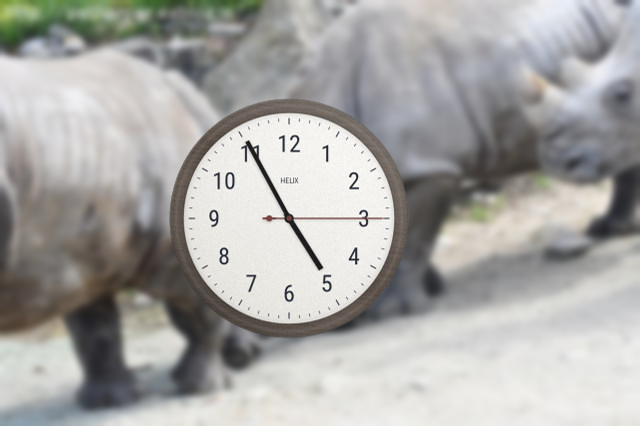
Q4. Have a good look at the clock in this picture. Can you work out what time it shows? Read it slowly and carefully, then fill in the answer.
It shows 4:55:15
